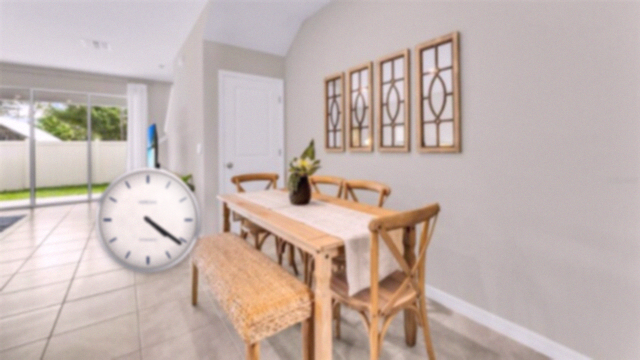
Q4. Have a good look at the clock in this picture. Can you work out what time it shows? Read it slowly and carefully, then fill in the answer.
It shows 4:21
